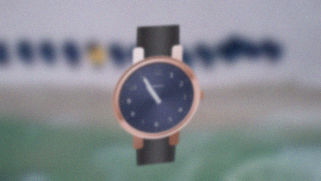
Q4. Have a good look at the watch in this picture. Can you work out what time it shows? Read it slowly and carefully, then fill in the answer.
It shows 10:55
